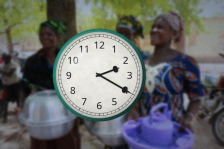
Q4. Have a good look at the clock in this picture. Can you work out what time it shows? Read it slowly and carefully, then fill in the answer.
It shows 2:20
